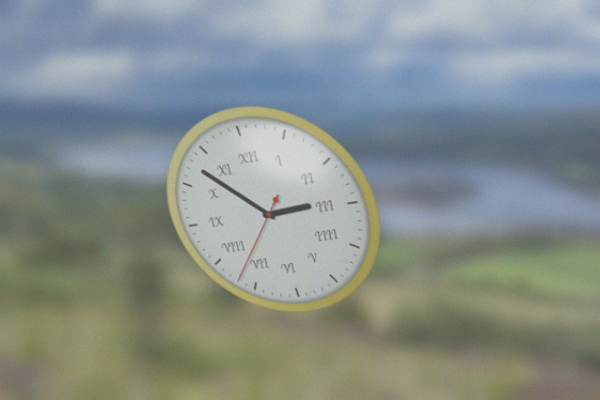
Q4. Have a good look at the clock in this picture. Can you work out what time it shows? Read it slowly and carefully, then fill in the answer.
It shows 2:52:37
